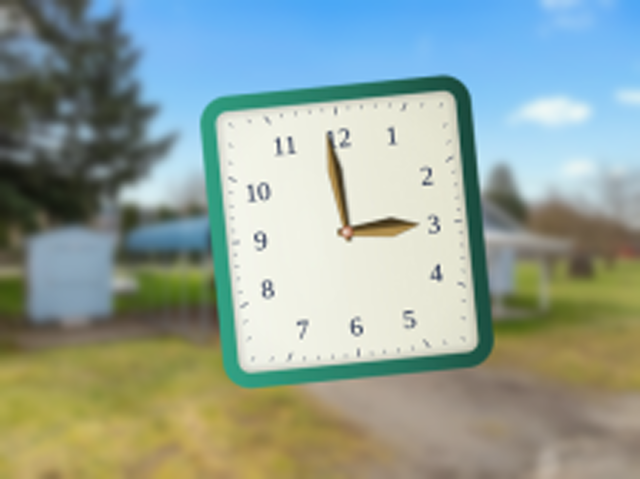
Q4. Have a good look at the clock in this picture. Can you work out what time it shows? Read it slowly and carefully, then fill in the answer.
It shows 2:59
